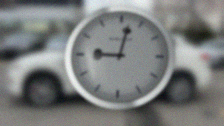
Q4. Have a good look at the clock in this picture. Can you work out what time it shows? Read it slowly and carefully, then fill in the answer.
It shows 9:02
